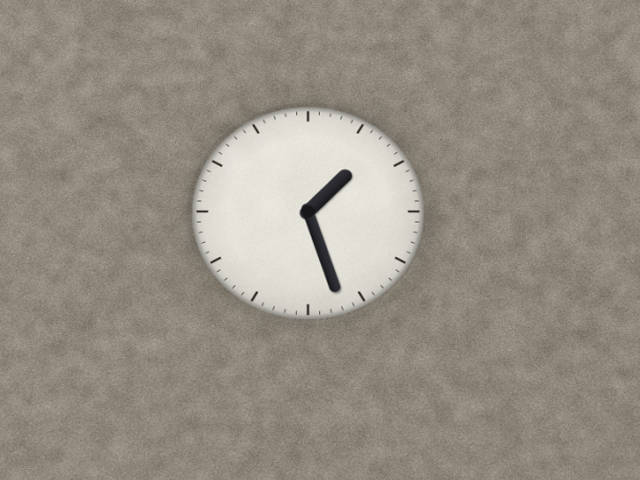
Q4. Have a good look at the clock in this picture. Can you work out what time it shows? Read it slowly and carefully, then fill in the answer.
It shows 1:27
